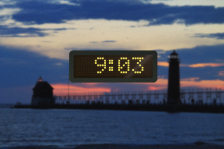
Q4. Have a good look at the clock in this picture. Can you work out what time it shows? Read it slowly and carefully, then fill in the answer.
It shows 9:03
